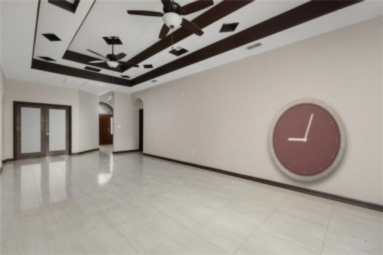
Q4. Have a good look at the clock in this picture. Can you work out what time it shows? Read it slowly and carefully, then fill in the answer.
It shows 9:03
